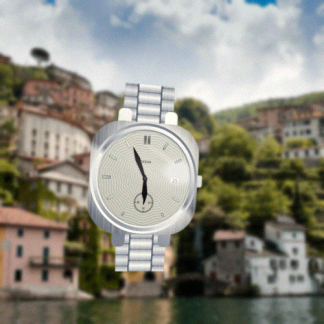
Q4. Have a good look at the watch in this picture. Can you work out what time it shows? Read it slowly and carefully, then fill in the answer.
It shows 5:56
